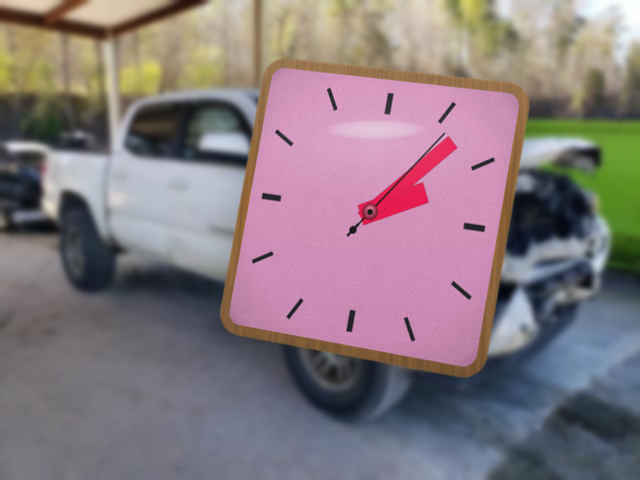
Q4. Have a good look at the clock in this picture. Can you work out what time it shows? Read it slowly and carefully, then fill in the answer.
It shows 2:07:06
